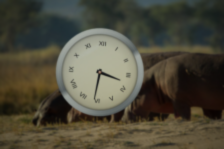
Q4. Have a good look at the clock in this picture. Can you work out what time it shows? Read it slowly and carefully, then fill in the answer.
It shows 3:31
